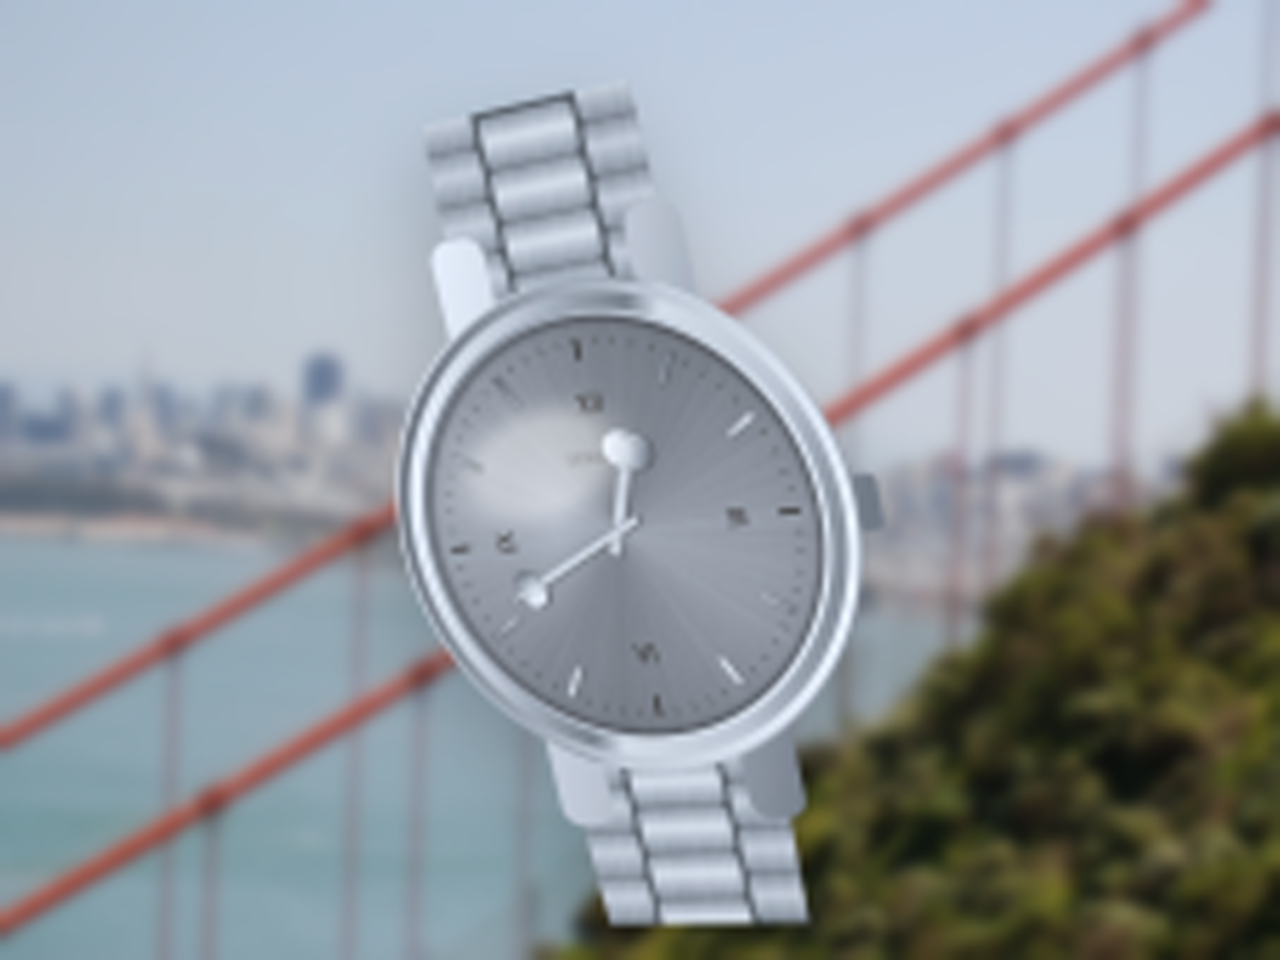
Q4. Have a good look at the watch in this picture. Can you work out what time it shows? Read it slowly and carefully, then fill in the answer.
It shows 12:41
